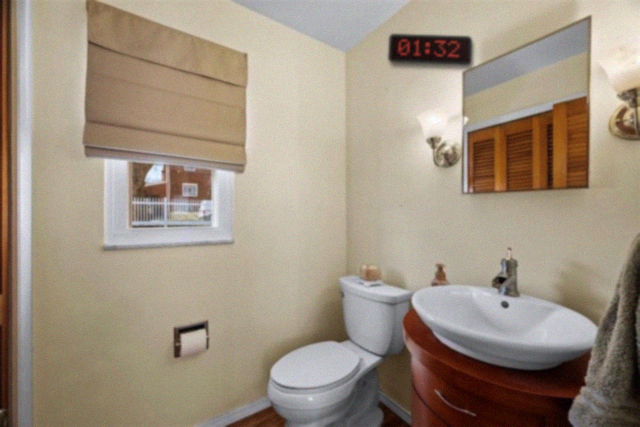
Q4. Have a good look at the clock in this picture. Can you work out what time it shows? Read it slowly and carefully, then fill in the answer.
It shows 1:32
